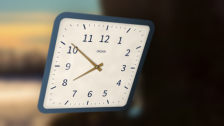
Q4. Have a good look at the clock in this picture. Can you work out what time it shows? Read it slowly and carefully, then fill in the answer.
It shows 7:51
